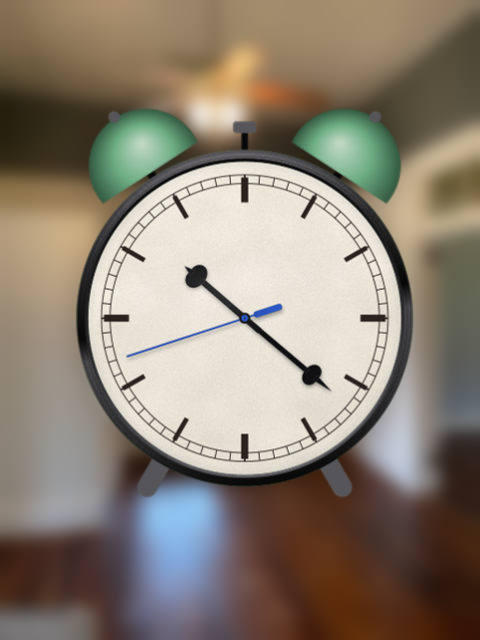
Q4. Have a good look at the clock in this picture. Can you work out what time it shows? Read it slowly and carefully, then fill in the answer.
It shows 10:21:42
